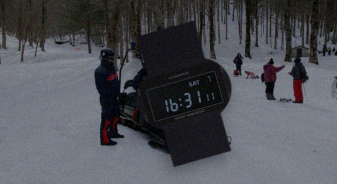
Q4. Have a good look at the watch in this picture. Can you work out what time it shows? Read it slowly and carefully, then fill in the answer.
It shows 16:31:11
